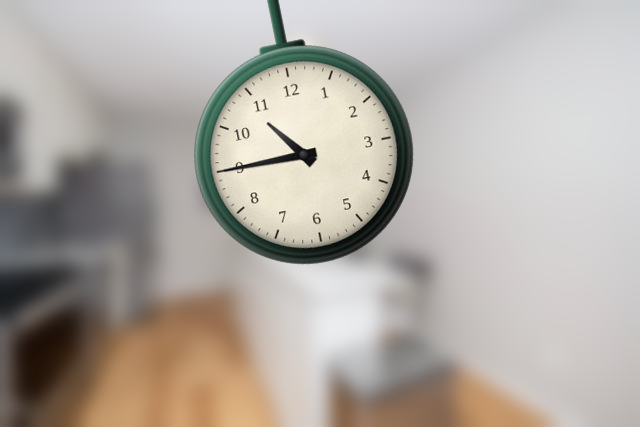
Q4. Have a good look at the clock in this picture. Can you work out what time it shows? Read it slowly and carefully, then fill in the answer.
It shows 10:45
